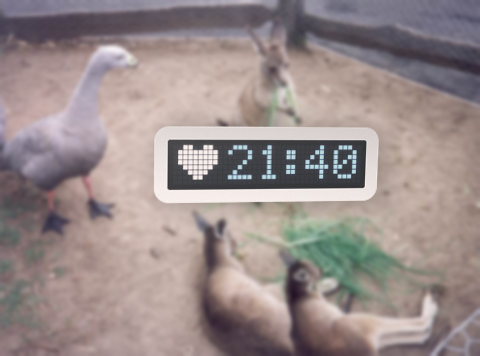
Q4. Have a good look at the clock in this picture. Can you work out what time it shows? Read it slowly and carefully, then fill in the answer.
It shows 21:40
